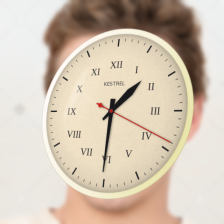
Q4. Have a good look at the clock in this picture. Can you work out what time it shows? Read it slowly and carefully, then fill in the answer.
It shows 1:30:19
